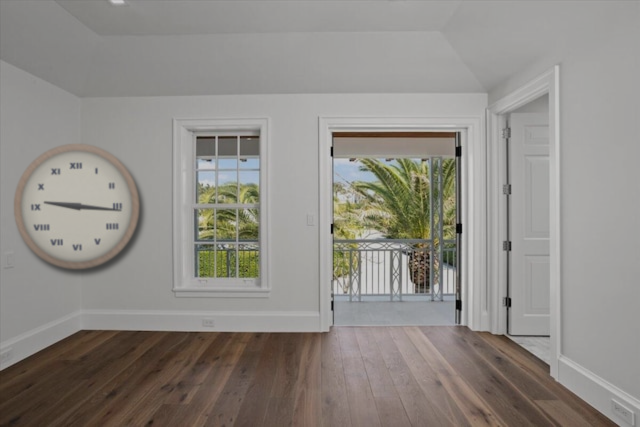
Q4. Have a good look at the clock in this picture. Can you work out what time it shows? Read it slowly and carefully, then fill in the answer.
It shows 9:16
